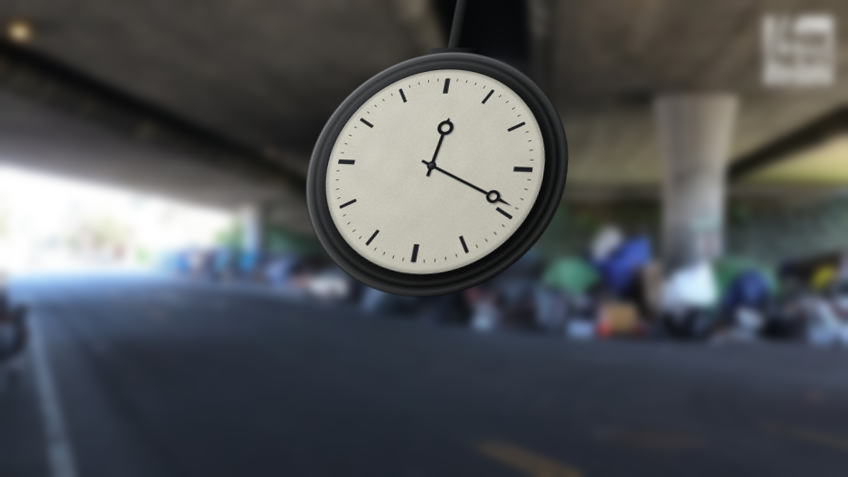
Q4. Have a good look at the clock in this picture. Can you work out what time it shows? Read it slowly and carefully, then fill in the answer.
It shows 12:19
